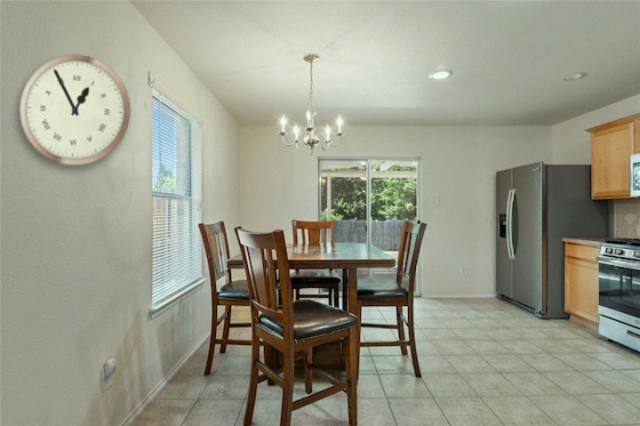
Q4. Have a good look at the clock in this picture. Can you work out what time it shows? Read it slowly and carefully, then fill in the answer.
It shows 12:55
